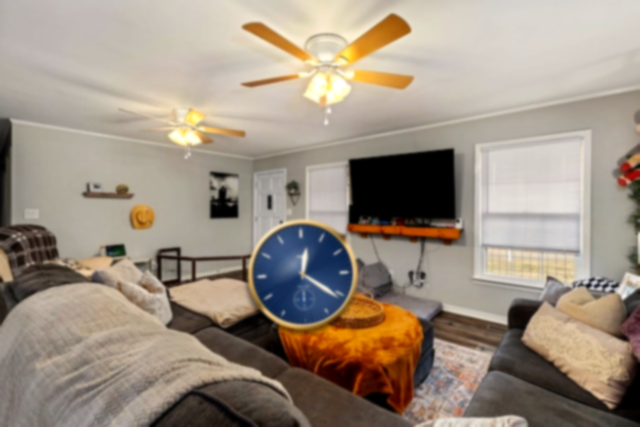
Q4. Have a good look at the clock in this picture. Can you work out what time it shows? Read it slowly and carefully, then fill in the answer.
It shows 12:21
